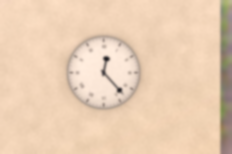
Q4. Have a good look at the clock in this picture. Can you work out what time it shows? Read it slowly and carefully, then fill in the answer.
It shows 12:23
